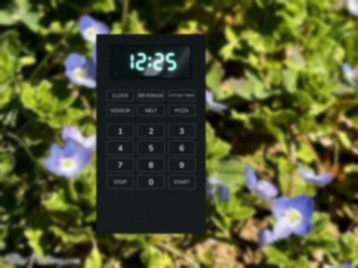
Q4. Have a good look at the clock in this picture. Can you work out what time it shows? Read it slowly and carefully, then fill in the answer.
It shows 12:25
